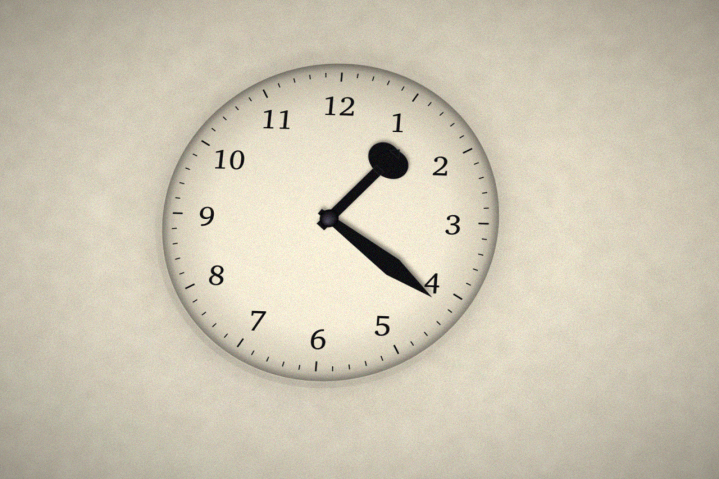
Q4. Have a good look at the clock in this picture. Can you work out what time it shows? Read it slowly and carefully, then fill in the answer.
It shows 1:21
